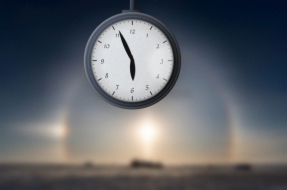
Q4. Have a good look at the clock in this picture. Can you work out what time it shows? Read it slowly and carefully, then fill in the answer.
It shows 5:56
